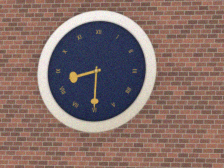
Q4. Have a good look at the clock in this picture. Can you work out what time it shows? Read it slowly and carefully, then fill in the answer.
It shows 8:30
